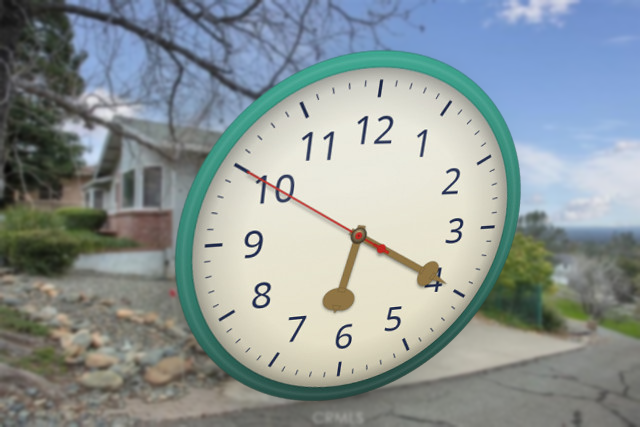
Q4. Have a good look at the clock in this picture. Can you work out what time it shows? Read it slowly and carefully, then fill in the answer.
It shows 6:19:50
